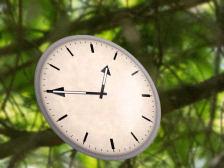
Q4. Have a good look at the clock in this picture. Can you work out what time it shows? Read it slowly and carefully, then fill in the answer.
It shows 12:45
